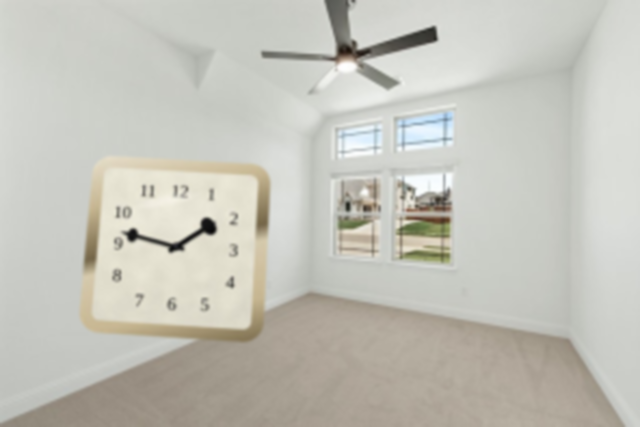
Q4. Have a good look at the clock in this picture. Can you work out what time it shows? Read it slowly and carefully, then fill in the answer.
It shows 1:47
